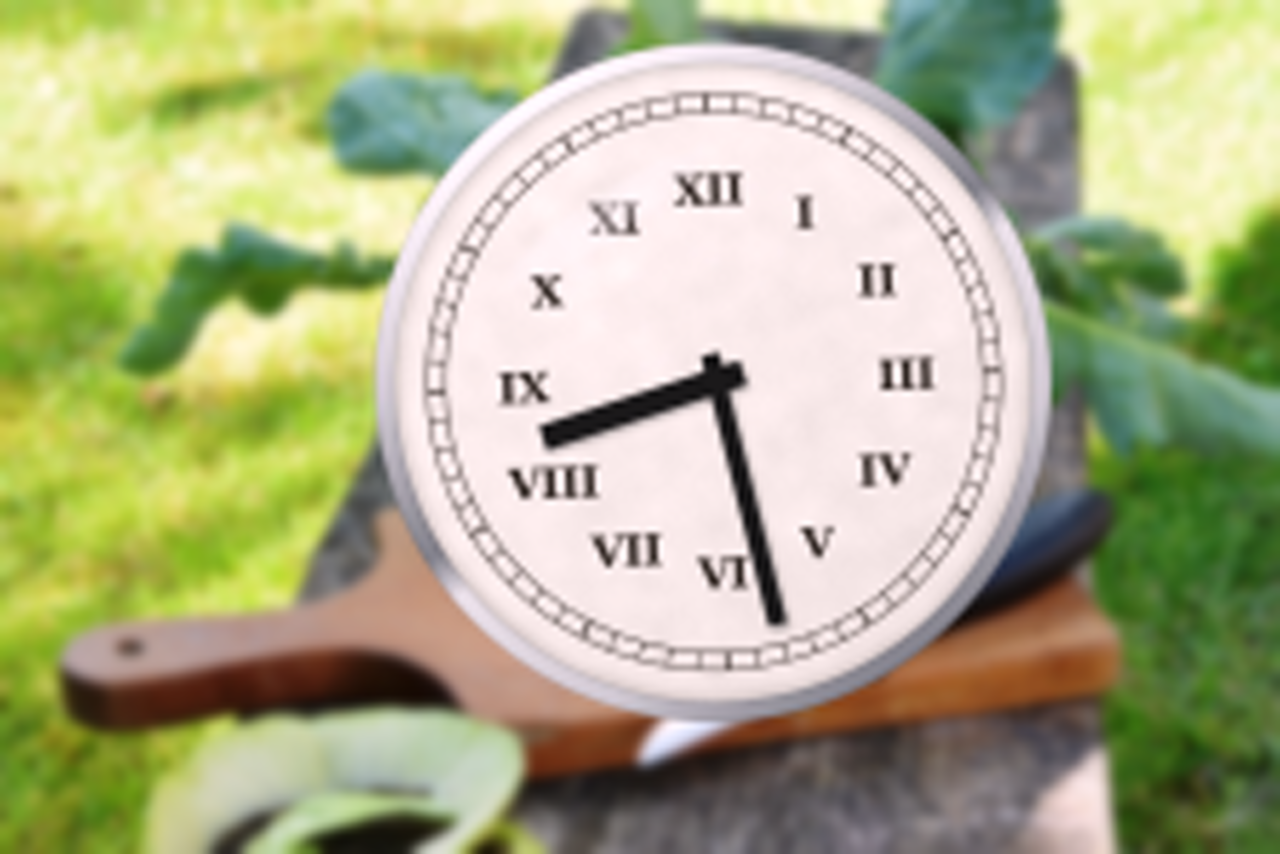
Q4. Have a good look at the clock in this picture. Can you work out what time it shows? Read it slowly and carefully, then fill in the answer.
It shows 8:28
